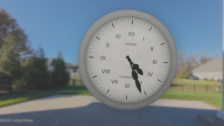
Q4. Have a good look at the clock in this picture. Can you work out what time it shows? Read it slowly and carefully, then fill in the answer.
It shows 4:26
